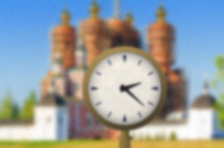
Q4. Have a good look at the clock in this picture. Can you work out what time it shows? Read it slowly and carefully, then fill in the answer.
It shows 2:22
